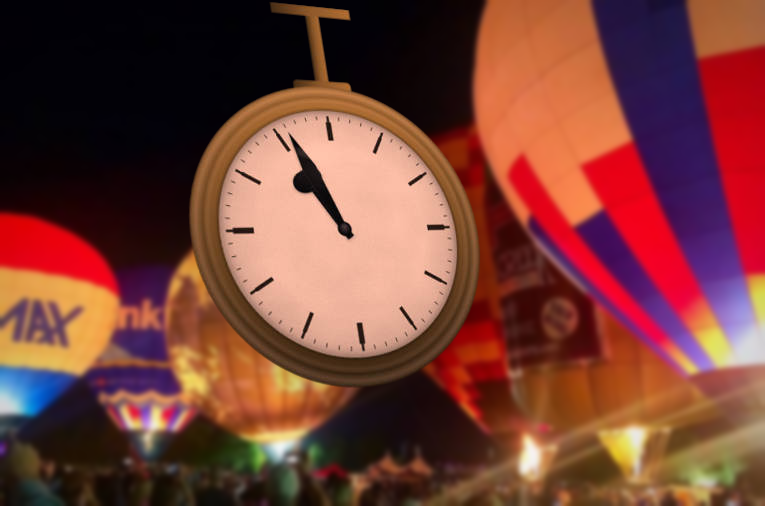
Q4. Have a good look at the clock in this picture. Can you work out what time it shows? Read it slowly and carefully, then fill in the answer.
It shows 10:56
